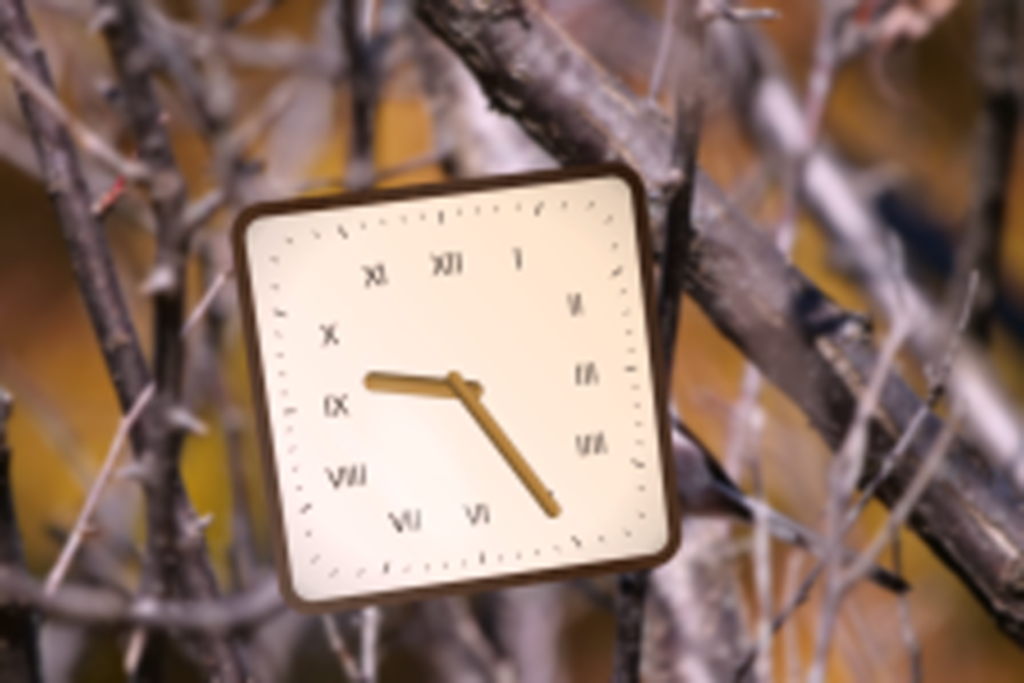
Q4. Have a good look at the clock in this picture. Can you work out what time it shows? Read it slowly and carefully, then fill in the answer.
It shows 9:25
